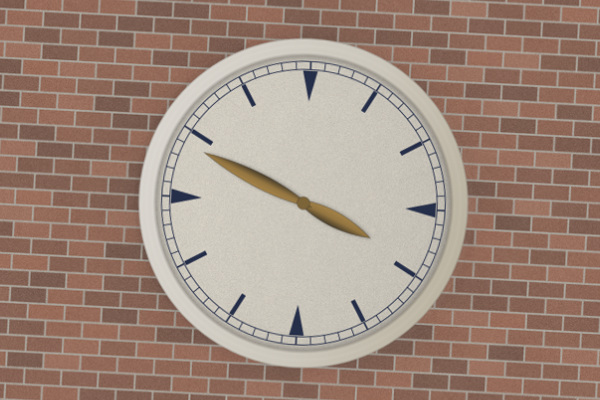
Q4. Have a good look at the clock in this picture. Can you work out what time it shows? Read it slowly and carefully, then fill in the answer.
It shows 3:49
